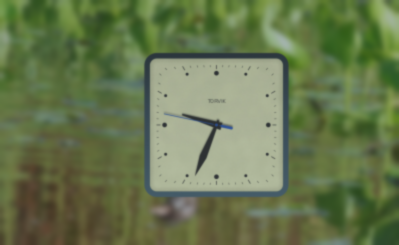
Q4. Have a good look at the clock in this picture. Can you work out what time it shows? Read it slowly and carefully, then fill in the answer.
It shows 9:33:47
